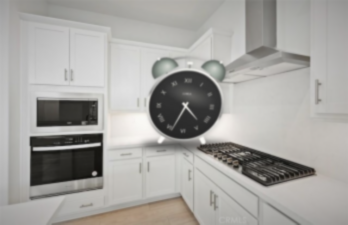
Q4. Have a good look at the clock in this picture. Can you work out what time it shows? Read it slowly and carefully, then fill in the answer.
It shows 4:34
